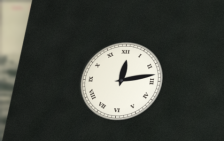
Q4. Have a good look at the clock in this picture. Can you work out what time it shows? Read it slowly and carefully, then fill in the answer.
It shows 12:13
